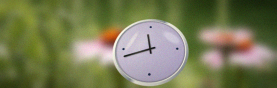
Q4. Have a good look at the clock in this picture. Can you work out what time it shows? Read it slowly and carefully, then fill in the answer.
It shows 11:42
